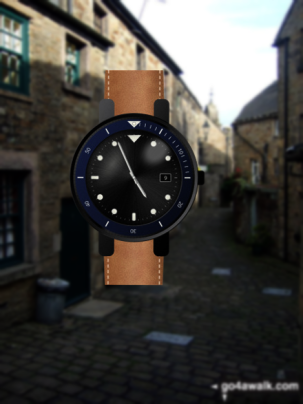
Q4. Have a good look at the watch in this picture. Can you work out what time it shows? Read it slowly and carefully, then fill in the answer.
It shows 4:56
